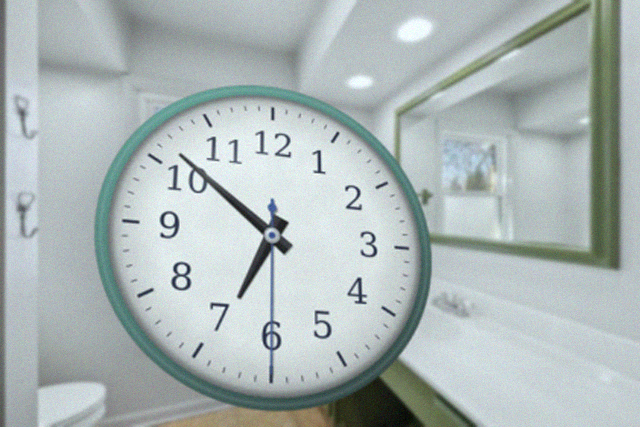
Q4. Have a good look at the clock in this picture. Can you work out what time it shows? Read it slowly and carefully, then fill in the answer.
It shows 6:51:30
